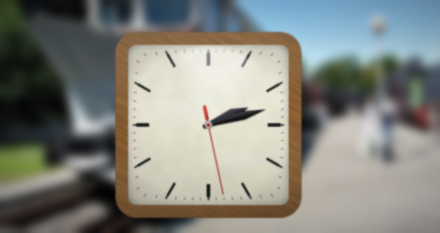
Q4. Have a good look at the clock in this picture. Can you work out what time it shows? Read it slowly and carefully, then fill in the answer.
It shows 2:12:28
